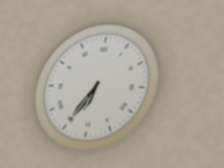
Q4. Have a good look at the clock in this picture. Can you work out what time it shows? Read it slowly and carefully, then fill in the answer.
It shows 6:35
